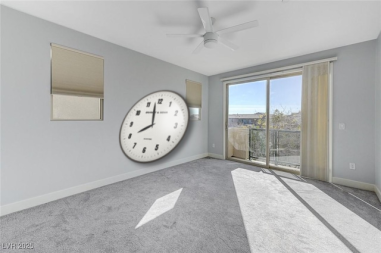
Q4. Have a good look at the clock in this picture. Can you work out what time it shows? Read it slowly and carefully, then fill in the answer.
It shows 7:58
